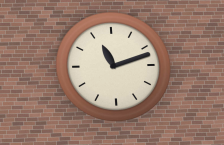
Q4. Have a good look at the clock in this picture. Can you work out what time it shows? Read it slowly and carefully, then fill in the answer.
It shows 11:12
